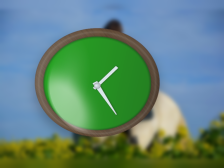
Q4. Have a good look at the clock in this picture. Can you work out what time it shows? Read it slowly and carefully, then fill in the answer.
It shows 1:25
